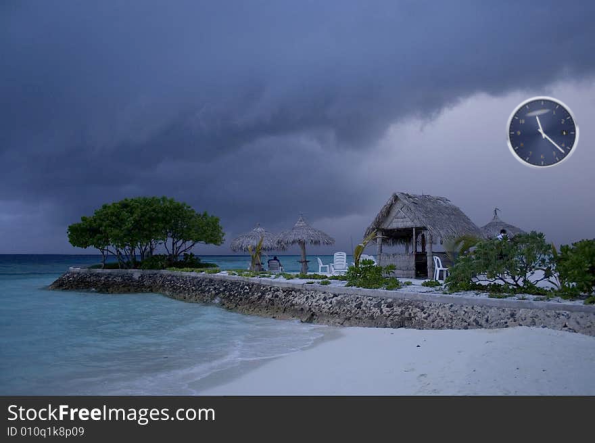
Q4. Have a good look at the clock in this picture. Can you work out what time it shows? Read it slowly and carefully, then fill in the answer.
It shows 11:22
